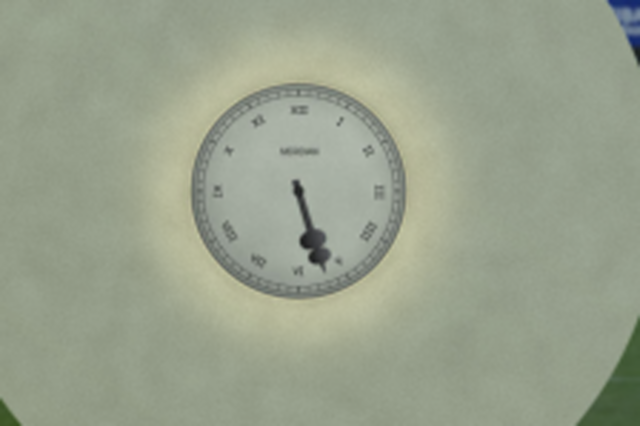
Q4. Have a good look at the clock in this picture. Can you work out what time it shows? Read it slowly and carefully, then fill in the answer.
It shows 5:27
